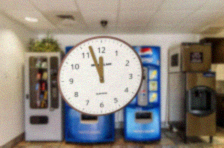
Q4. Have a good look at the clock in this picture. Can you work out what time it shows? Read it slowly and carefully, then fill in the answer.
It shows 11:57
